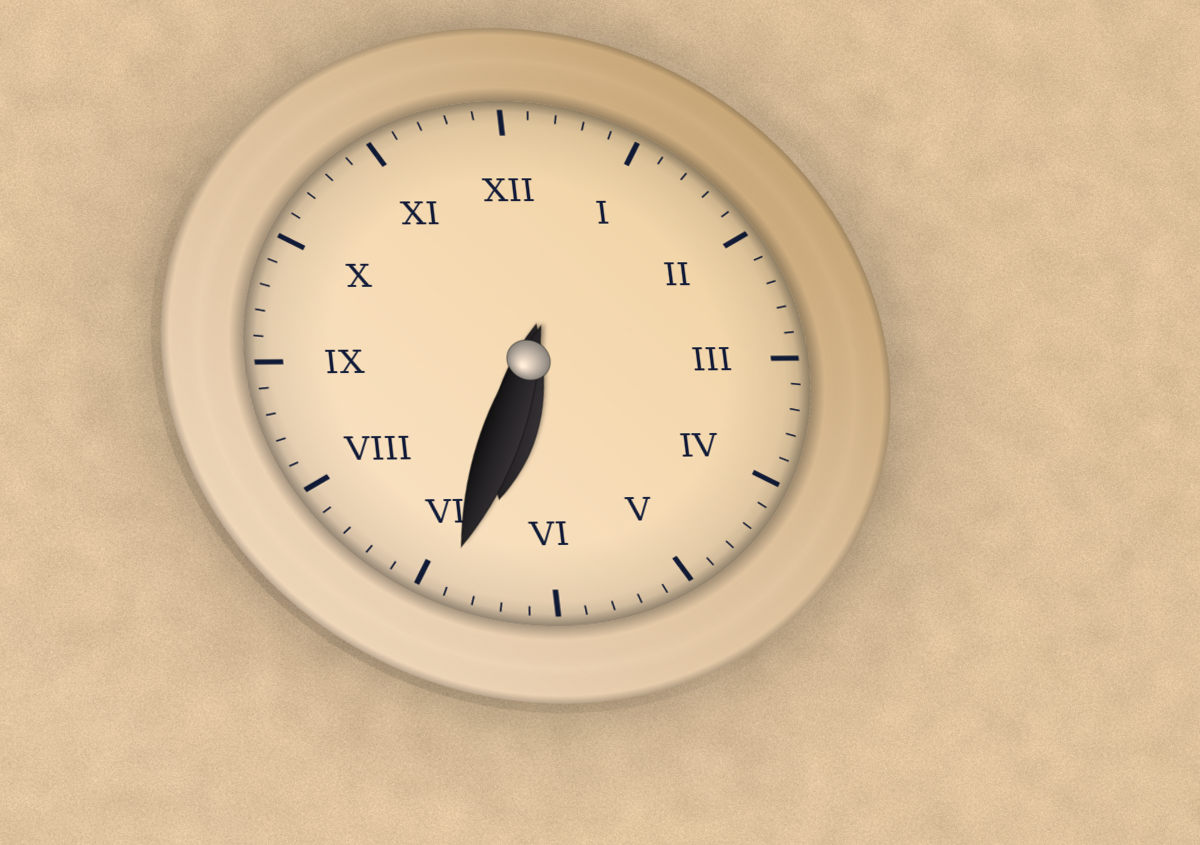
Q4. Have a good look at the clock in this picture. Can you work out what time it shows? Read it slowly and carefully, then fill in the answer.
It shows 6:34
